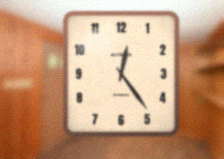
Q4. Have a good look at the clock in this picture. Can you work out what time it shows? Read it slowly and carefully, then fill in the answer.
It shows 12:24
